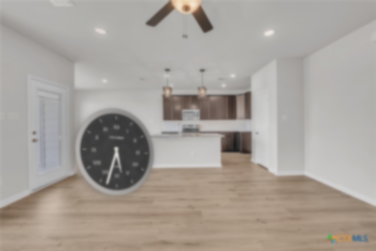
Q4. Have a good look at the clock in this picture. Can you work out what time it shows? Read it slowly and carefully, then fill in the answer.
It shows 5:33
